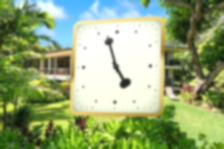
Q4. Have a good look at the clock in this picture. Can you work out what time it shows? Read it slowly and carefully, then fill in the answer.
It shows 4:57
